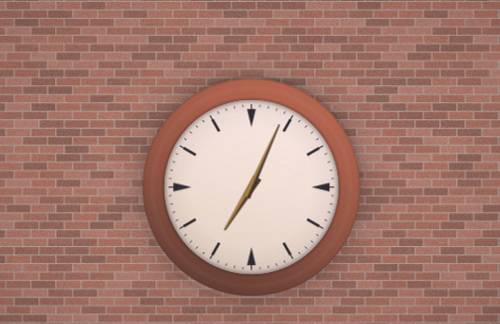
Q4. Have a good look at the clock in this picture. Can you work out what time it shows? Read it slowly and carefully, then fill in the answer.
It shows 7:04
